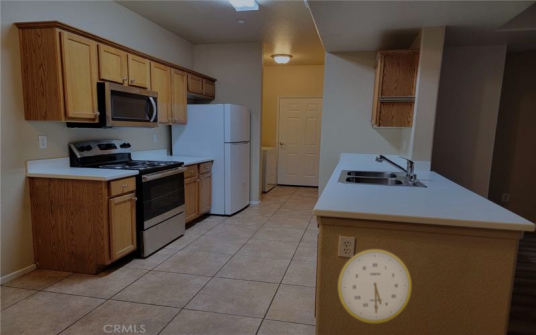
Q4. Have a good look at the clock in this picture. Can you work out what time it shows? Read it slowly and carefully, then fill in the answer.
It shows 5:30
